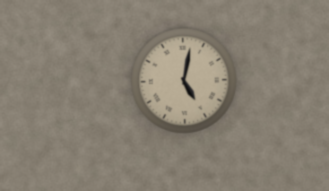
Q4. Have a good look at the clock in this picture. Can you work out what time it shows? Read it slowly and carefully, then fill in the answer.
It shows 5:02
